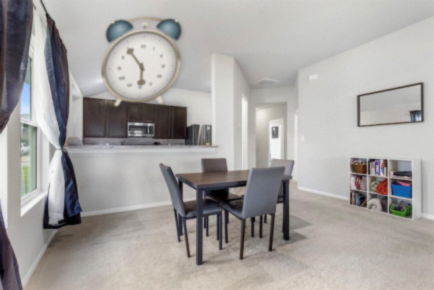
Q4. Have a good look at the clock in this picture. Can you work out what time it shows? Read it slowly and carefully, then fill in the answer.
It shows 5:54
